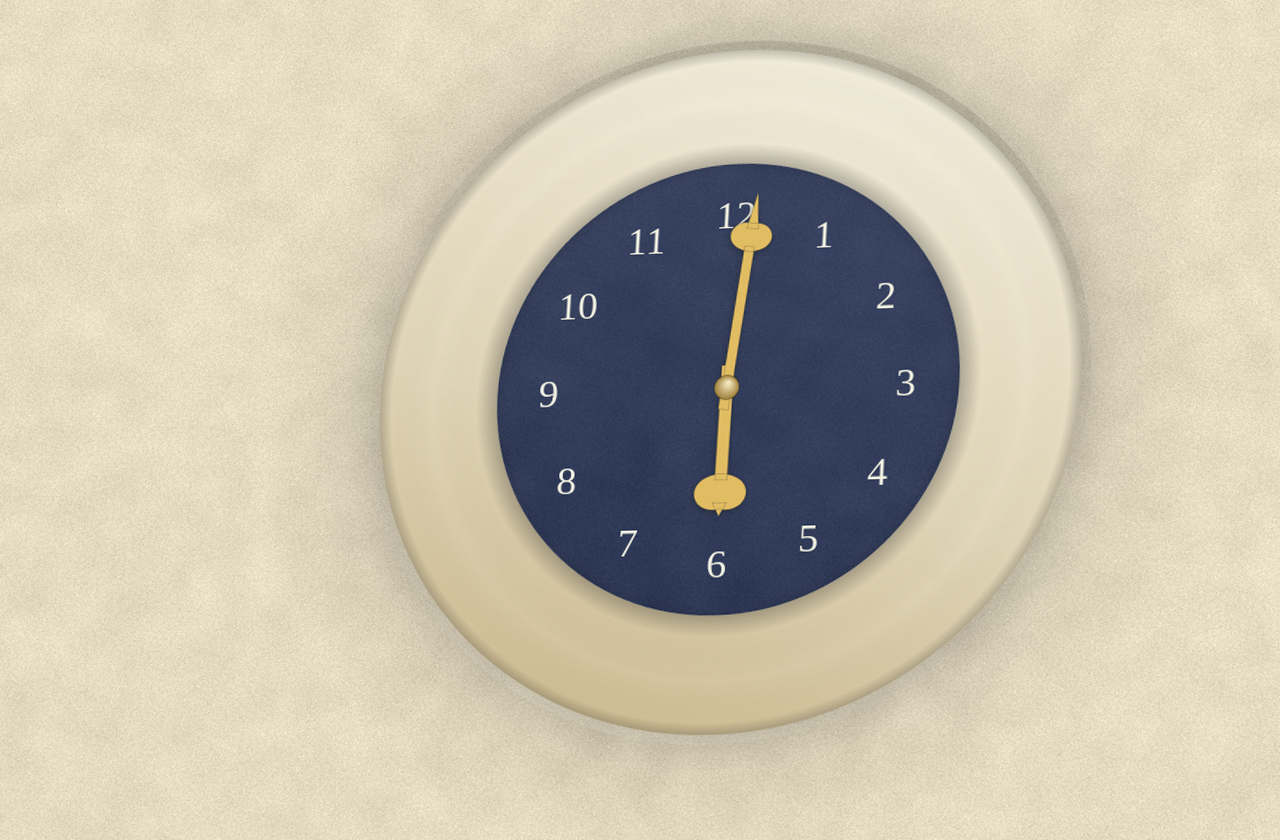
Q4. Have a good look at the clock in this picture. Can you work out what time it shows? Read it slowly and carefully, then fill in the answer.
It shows 6:01
